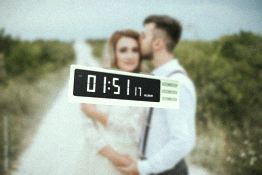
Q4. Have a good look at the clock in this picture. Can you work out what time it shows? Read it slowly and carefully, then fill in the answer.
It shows 1:51:17
